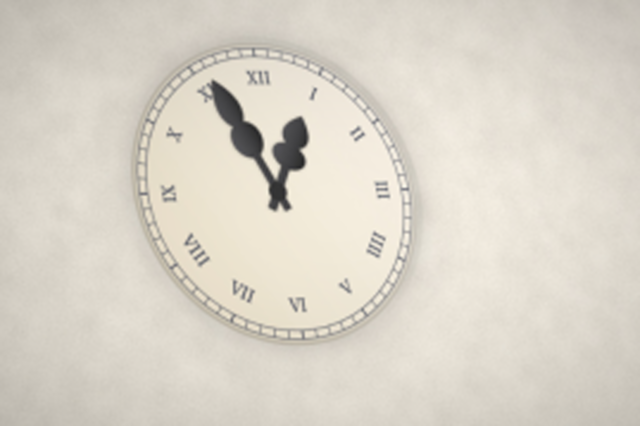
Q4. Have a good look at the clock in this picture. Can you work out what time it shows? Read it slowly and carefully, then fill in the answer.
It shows 12:56
